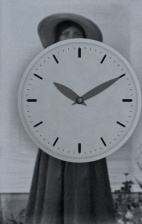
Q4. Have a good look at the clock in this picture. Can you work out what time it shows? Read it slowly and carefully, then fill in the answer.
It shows 10:10
